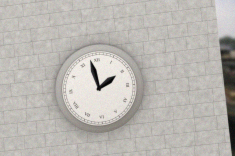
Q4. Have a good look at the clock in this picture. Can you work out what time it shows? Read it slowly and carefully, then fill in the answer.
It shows 1:58
